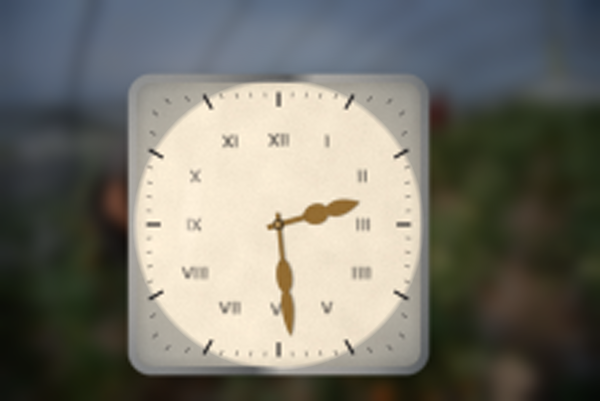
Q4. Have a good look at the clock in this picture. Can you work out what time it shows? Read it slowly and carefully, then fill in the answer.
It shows 2:29
